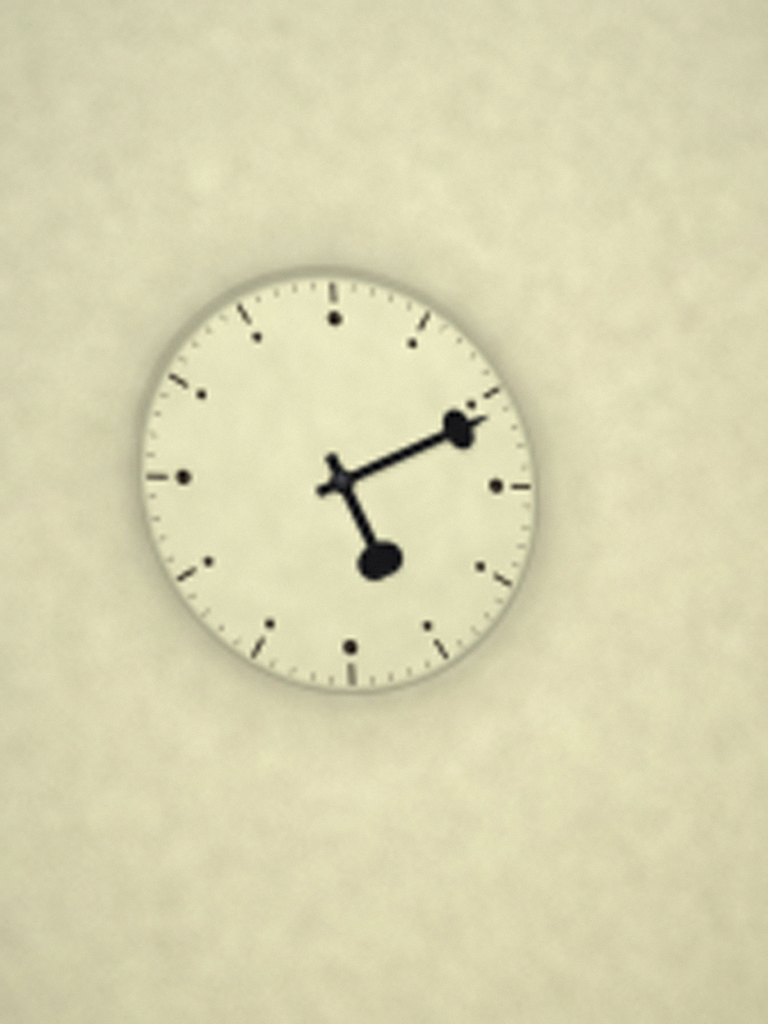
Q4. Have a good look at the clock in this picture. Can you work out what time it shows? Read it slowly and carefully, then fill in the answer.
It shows 5:11
